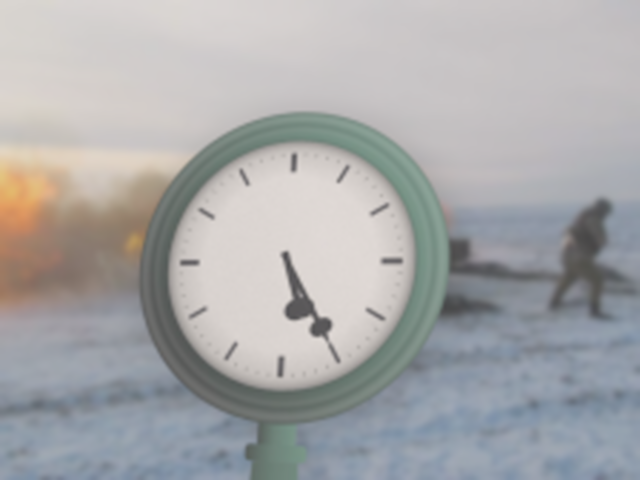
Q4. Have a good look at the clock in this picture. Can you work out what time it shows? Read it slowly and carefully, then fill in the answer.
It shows 5:25
